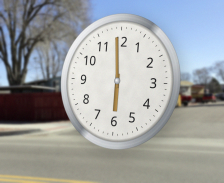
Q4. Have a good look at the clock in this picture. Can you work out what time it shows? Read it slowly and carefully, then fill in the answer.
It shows 5:59
